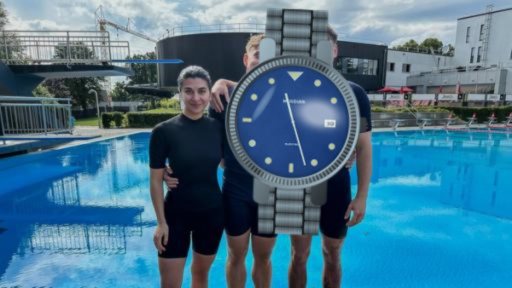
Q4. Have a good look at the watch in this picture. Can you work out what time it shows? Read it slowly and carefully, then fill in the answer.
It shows 11:27
